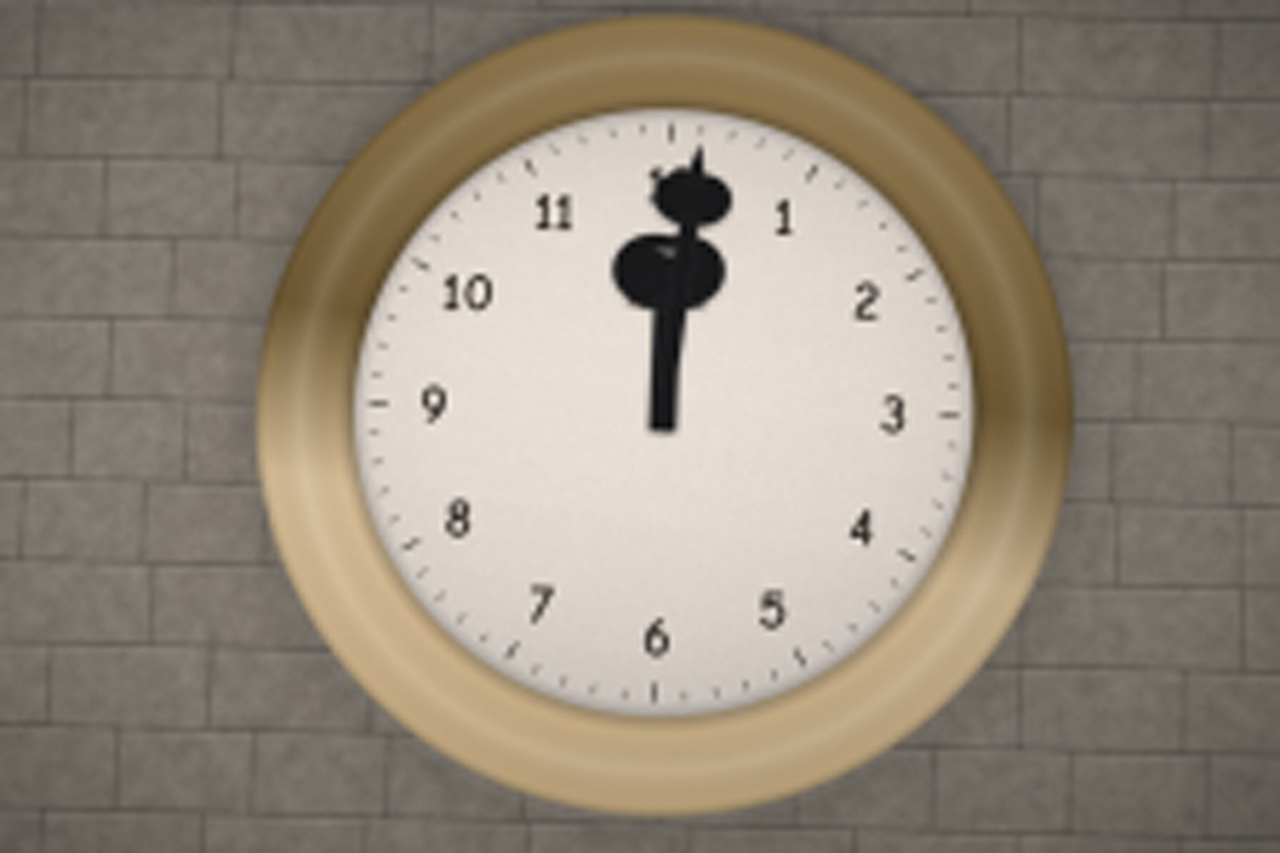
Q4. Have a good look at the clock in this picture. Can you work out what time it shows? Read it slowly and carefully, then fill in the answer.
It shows 12:01
